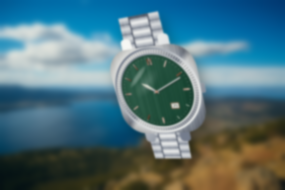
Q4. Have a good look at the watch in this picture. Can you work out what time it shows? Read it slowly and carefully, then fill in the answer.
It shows 10:11
